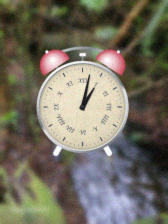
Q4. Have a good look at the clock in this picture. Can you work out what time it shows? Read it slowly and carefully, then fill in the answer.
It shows 1:02
